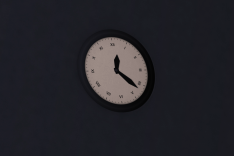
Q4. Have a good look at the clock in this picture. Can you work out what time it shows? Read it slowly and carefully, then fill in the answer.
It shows 12:22
